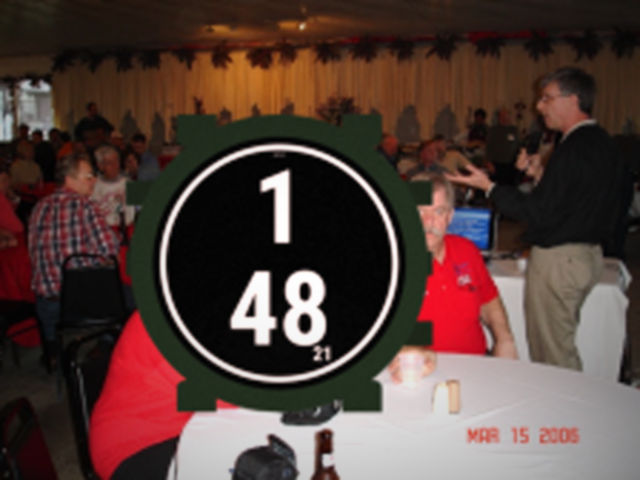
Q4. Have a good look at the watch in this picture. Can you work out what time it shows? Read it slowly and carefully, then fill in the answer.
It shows 1:48
